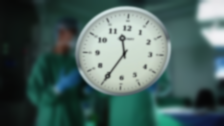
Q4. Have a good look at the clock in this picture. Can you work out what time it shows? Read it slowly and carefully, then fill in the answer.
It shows 11:35
